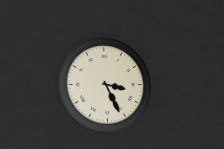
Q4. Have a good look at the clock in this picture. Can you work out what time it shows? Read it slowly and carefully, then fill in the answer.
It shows 3:26
